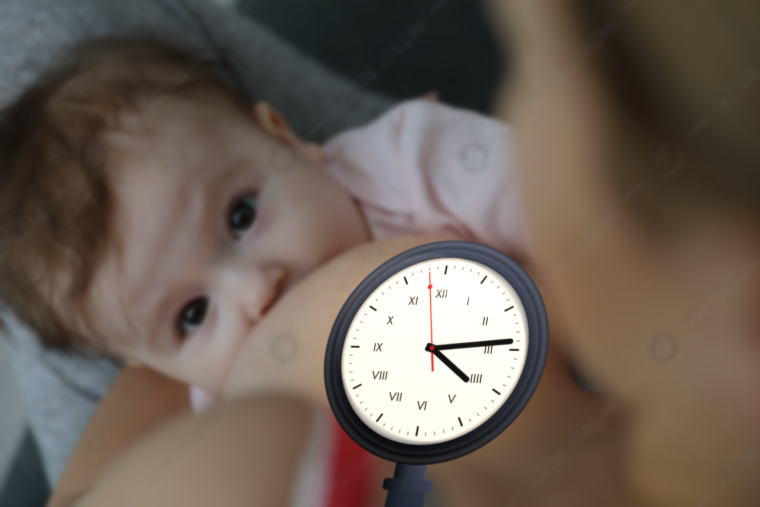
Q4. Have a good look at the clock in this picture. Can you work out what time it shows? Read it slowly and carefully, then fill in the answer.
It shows 4:13:58
